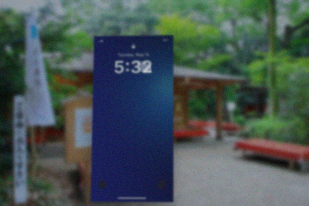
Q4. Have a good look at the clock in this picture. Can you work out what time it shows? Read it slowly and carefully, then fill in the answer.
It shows 5:32
